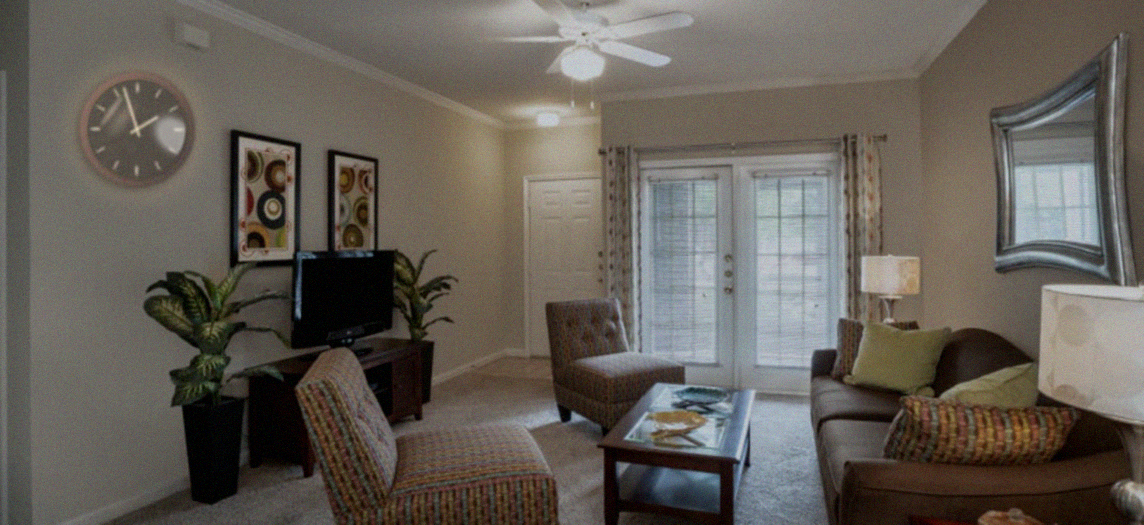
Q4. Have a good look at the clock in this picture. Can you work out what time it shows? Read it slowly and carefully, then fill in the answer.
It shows 1:57
